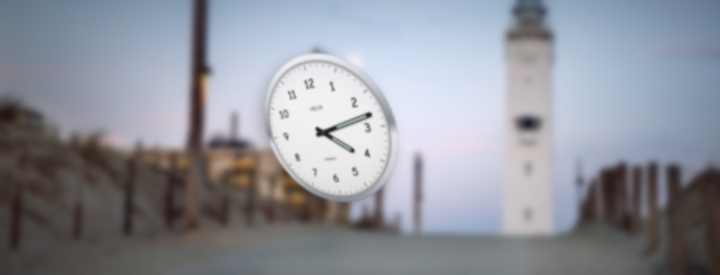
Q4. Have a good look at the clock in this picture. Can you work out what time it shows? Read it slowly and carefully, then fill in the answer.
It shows 4:13
